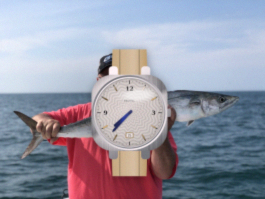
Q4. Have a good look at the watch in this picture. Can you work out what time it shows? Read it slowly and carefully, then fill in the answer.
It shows 7:37
